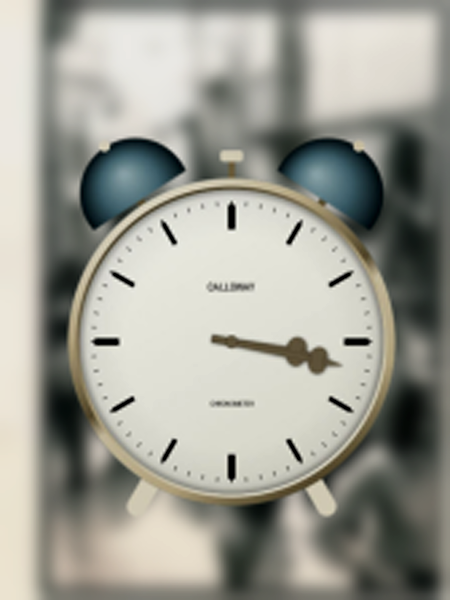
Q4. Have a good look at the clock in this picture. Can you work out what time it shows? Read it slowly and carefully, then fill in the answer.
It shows 3:17
